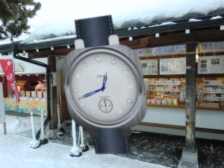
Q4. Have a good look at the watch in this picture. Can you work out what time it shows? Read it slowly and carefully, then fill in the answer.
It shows 12:42
